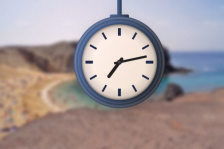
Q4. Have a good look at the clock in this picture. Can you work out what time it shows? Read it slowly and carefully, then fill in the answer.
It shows 7:13
